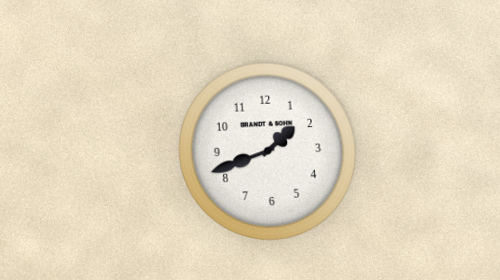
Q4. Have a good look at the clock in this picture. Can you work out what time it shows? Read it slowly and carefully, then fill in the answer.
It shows 1:42
